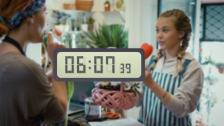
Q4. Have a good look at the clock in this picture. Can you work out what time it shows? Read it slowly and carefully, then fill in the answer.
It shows 6:07:39
